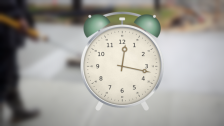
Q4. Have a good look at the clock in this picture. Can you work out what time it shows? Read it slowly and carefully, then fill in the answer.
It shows 12:17
